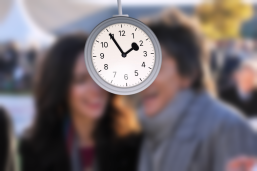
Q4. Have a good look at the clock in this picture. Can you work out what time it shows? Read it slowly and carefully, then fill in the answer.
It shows 1:55
